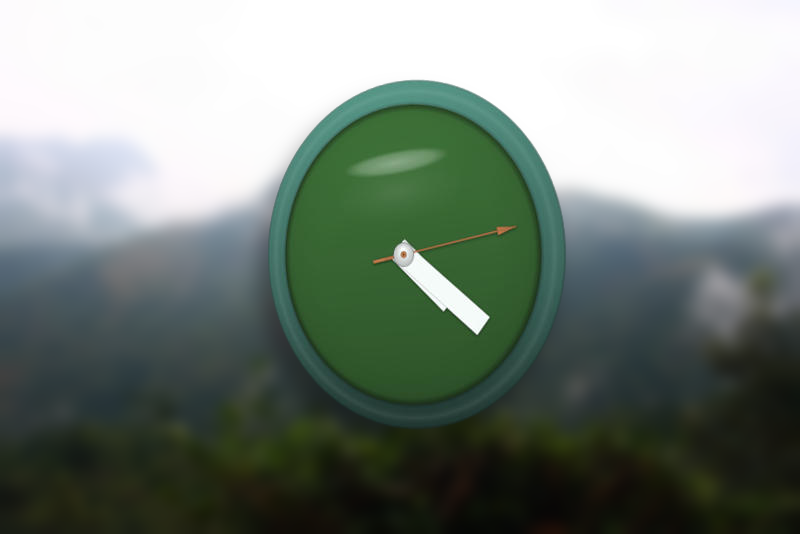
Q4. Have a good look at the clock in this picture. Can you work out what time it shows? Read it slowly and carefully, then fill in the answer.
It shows 4:21:13
